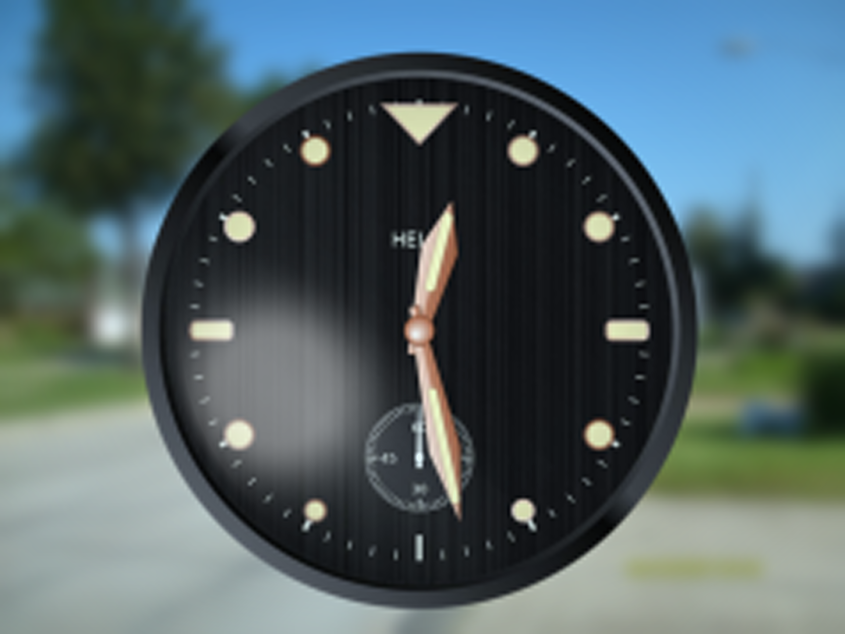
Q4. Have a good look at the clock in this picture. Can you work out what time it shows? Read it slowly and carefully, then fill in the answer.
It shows 12:28
